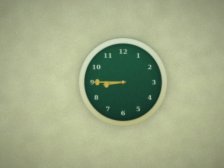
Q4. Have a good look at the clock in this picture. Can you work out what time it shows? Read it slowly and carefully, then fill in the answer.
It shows 8:45
